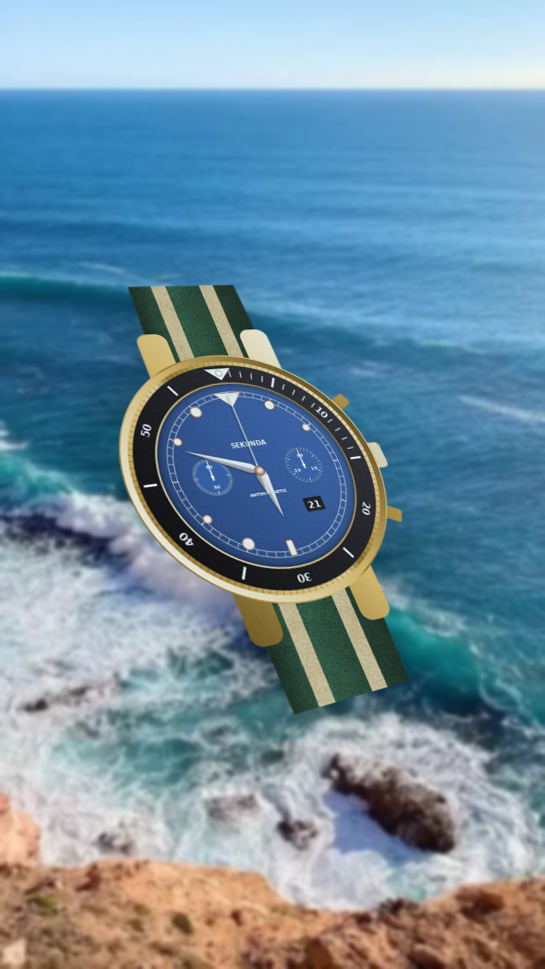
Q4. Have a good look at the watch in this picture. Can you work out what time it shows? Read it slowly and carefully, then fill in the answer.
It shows 5:49
